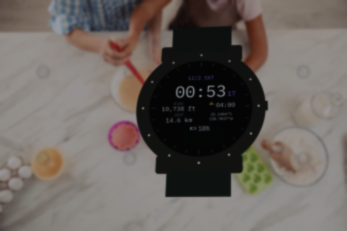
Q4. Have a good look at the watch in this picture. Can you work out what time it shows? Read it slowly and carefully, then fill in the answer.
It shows 0:53
